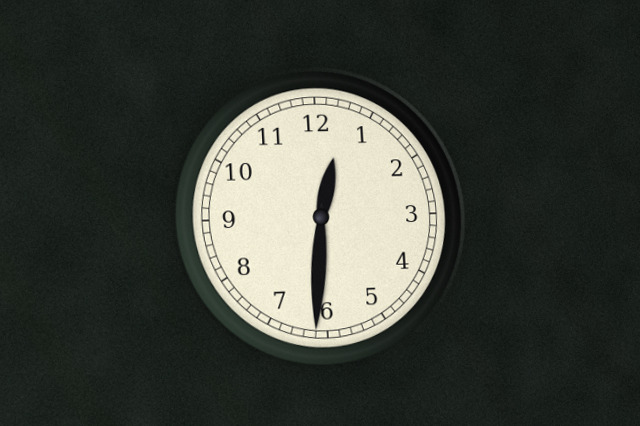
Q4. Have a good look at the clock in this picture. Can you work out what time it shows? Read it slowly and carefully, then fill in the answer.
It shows 12:31
